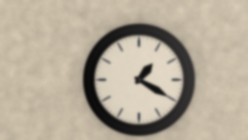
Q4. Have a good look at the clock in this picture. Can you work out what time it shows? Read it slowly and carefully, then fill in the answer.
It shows 1:20
